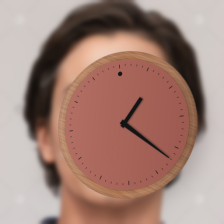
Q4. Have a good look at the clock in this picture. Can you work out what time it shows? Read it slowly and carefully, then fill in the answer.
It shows 1:22
